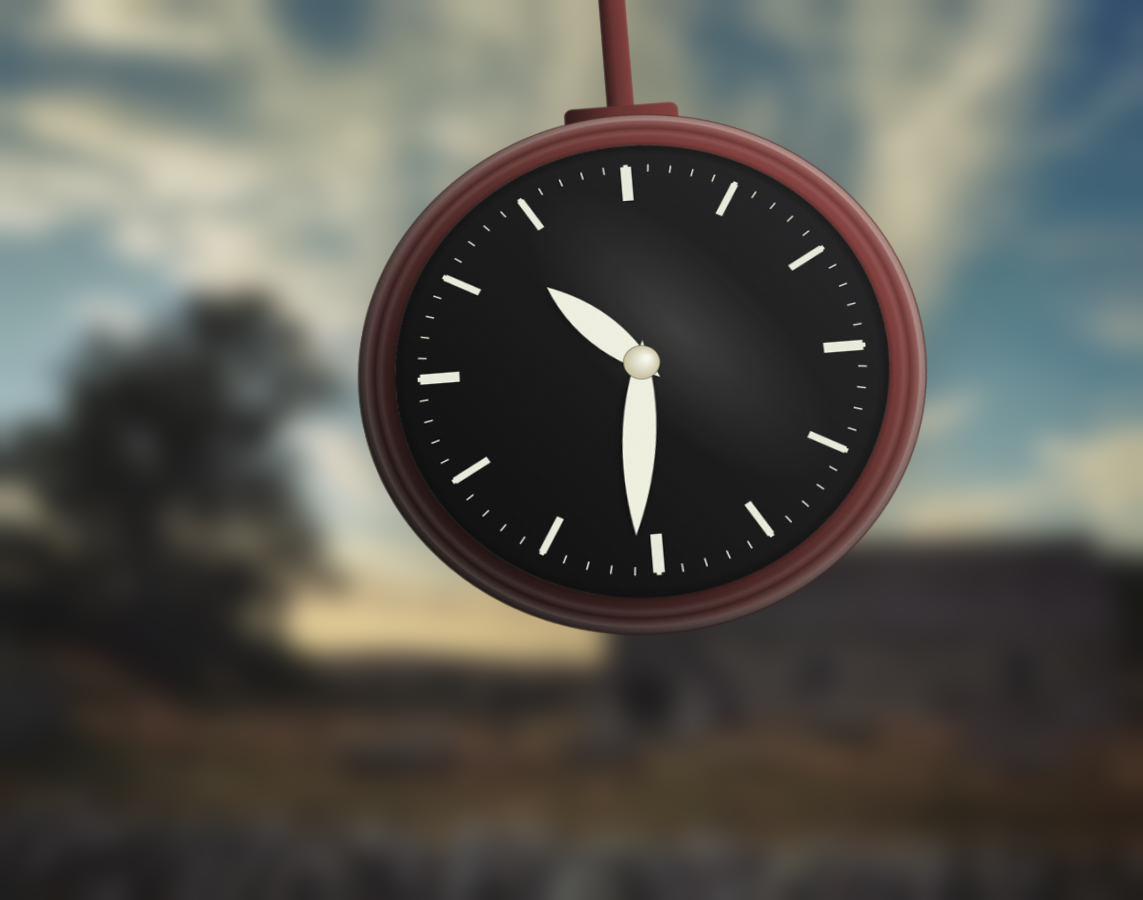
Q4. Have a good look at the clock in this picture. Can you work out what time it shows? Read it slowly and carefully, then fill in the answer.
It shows 10:31
